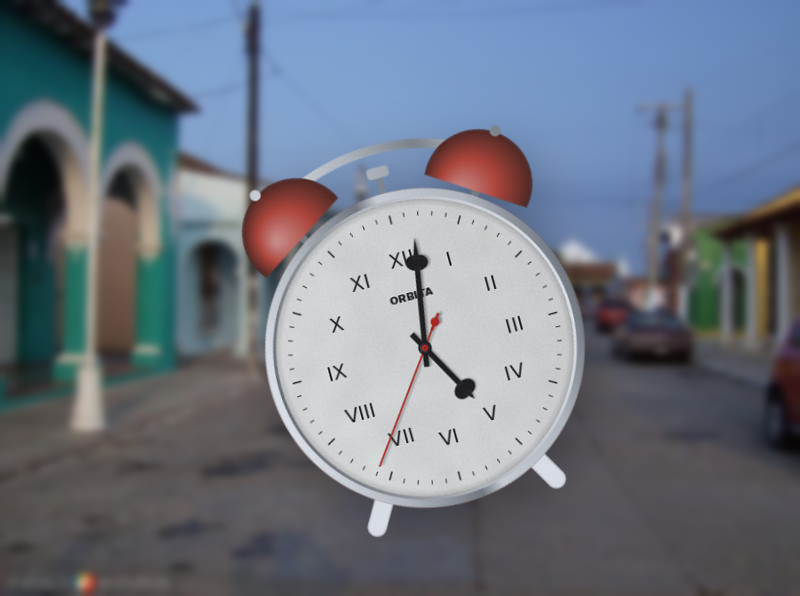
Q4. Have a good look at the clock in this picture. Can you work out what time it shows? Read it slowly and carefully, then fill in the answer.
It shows 5:01:36
